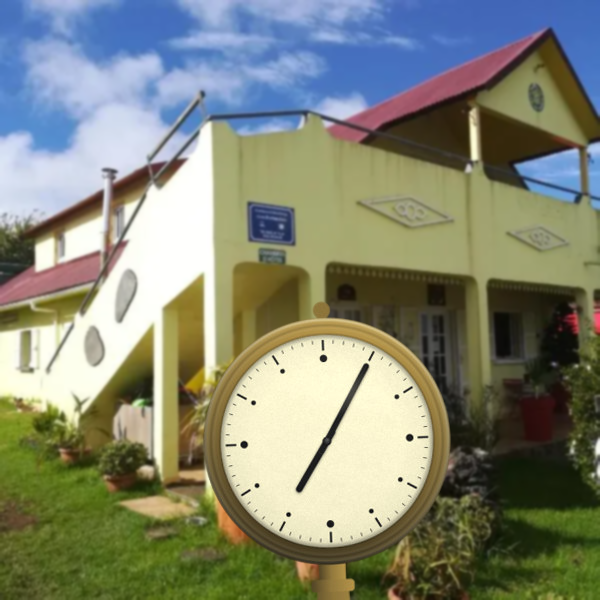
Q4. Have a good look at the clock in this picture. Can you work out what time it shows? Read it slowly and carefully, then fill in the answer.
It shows 7:05
